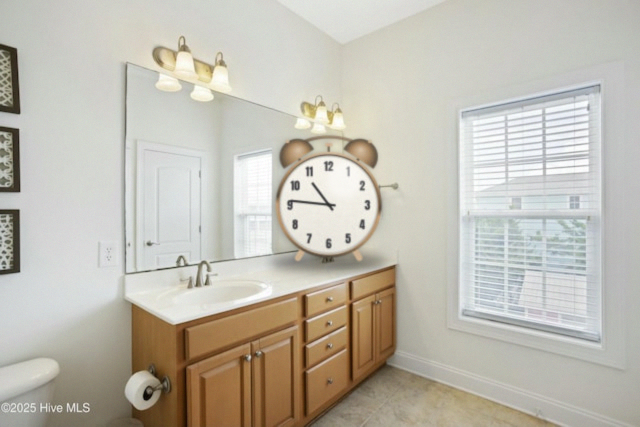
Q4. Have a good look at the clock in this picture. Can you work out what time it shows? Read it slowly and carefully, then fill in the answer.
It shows 10:46
